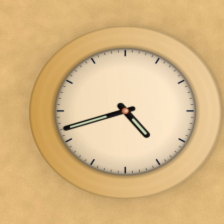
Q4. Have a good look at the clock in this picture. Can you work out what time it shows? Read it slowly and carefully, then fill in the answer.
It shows 4:42
